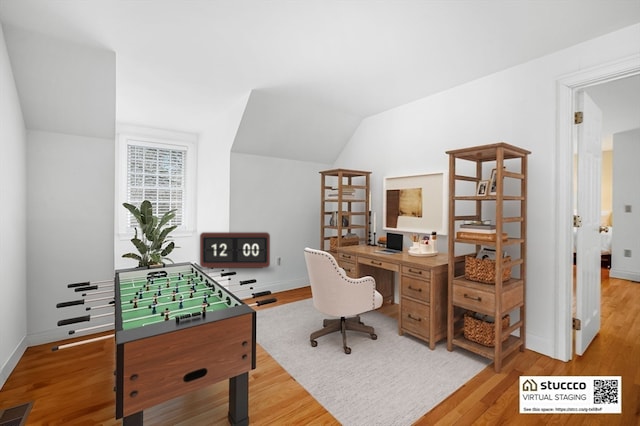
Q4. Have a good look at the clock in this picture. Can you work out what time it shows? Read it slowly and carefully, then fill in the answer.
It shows 12:00
